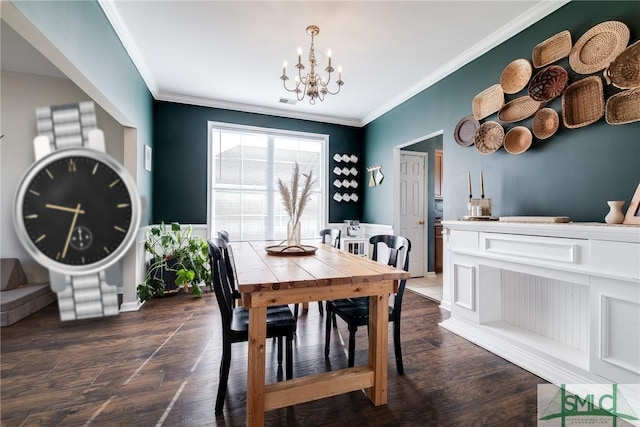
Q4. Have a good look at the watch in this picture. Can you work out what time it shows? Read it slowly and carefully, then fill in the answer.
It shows 9:34
